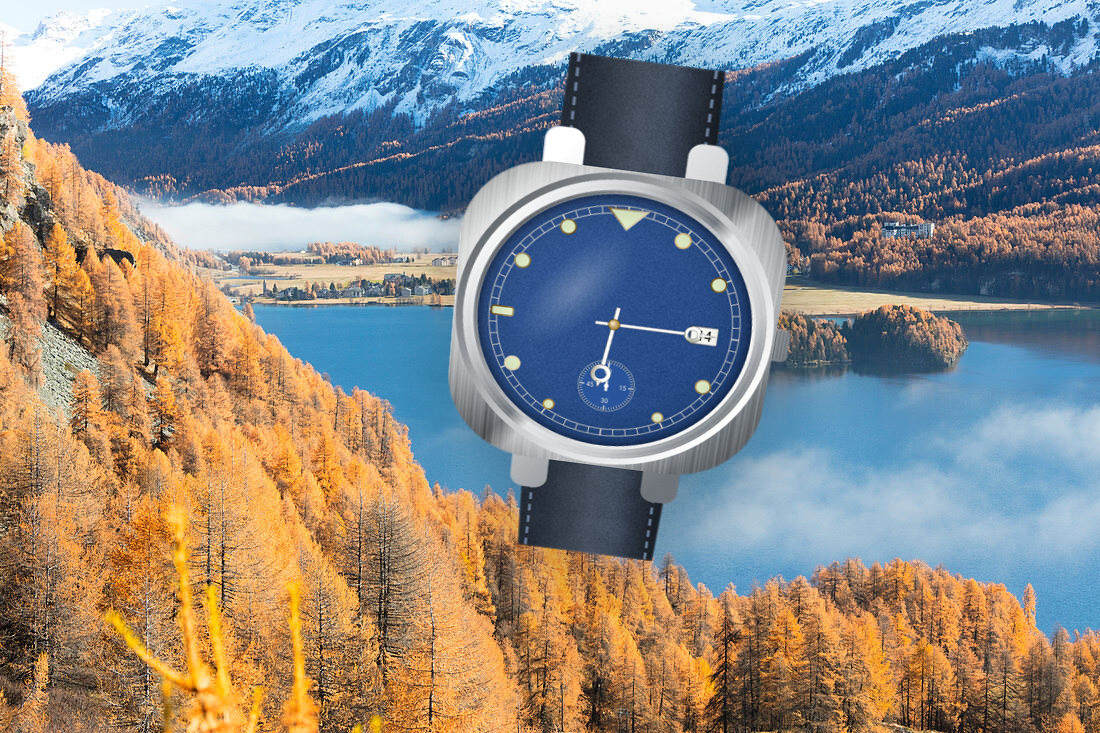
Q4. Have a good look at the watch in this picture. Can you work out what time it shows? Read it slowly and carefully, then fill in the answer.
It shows 6:15
